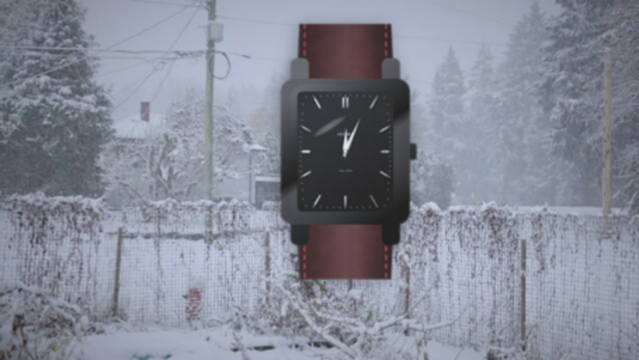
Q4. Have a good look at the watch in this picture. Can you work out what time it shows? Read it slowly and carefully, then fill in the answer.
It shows 12:04
